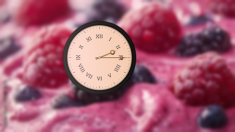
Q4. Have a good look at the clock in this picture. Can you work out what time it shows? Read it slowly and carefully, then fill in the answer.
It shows 2:15
